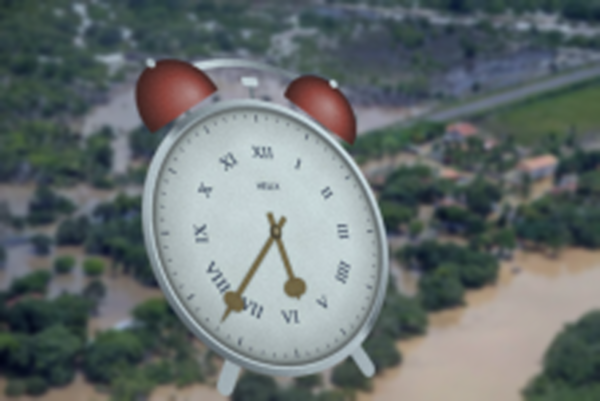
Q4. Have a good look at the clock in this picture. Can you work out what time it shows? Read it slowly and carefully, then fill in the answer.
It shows 5:37
